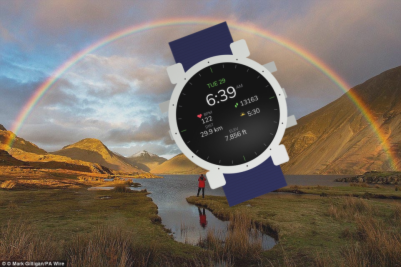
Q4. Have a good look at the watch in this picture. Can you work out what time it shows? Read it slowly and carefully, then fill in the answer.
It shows 6:39
